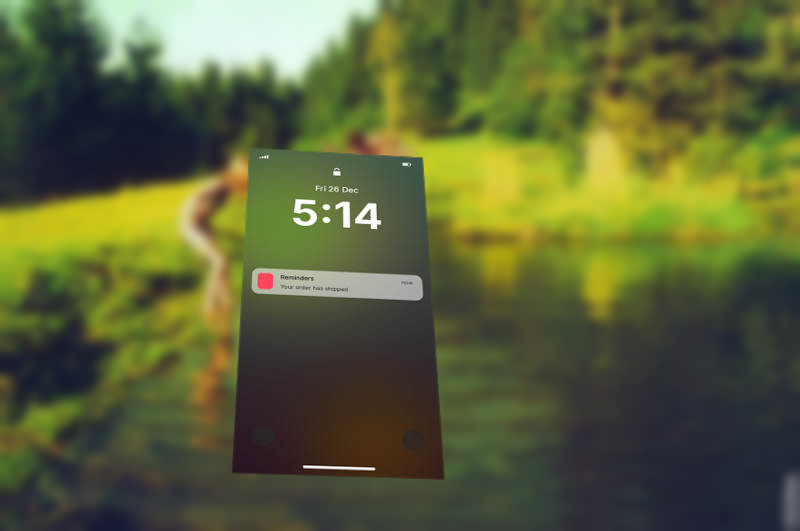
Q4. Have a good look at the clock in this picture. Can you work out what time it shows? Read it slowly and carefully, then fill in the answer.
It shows 5:14
